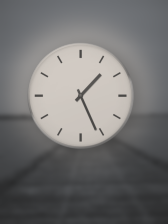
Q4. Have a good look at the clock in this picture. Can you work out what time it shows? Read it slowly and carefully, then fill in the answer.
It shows 1:26
